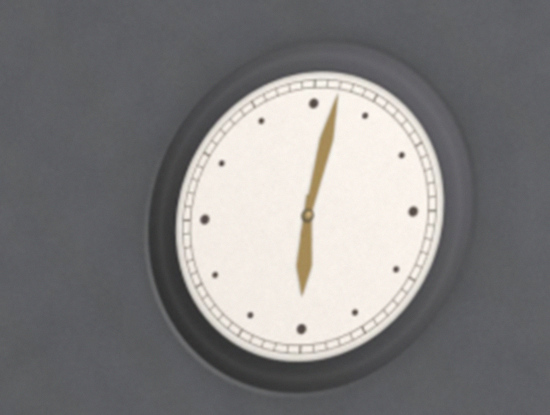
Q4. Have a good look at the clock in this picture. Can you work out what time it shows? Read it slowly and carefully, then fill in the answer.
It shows 6:02
